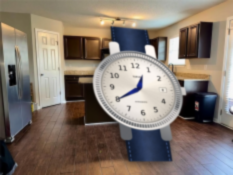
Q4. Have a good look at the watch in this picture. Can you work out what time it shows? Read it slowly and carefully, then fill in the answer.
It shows 12:40
